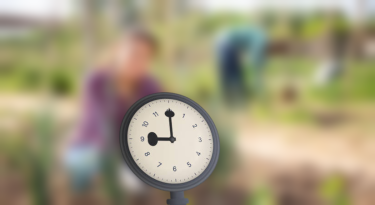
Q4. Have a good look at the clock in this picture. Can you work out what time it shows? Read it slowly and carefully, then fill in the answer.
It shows 9:00
